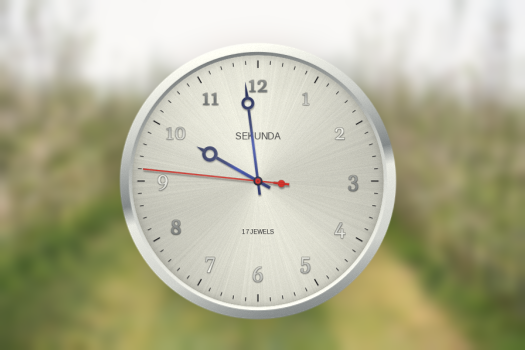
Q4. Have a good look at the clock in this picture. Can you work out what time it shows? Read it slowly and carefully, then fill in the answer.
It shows 9:58:46
